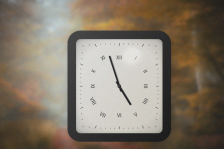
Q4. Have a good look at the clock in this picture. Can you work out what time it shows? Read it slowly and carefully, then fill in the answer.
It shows 4:57
